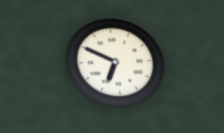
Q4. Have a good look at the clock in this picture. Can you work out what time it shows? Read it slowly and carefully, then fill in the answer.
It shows 6:50
